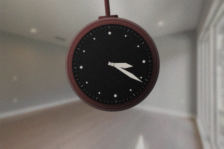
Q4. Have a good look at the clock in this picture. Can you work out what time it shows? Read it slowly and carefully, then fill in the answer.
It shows 3:21
